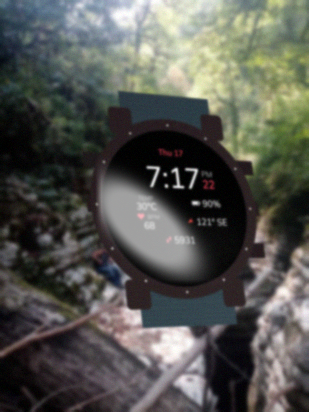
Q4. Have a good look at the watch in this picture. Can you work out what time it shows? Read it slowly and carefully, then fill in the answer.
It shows 7:17:22
